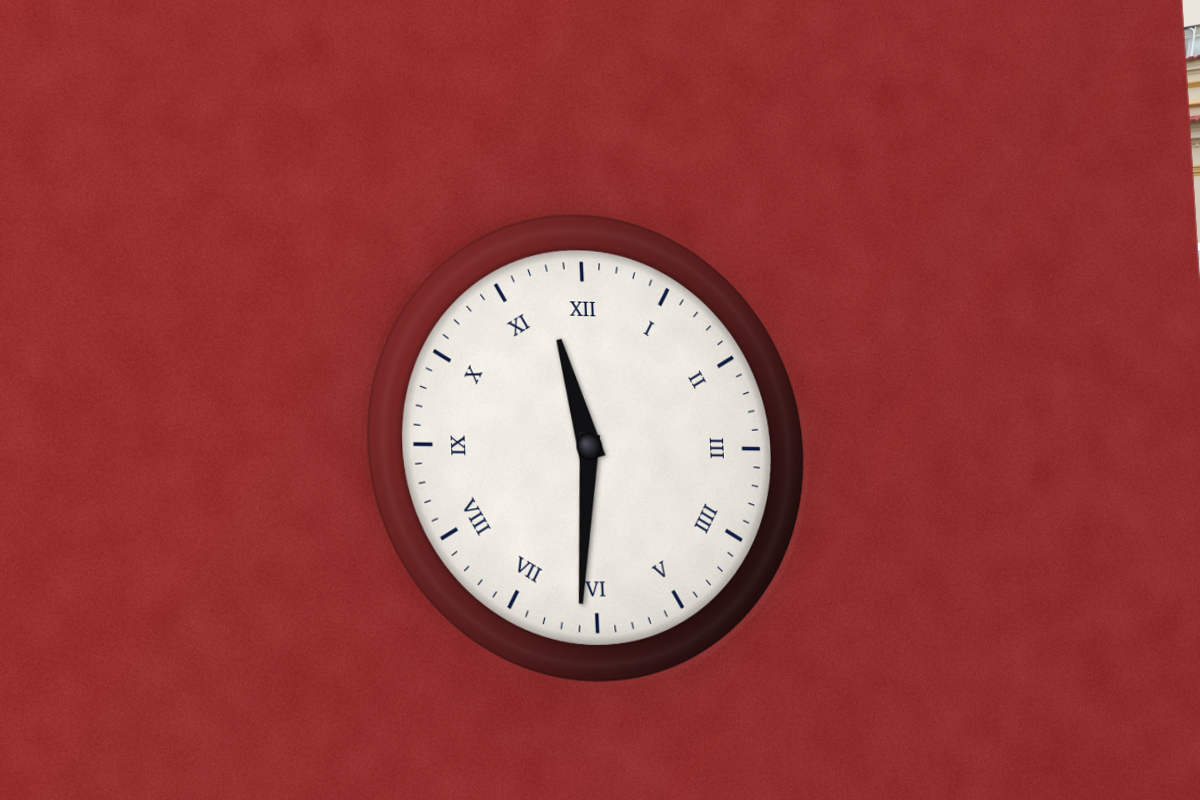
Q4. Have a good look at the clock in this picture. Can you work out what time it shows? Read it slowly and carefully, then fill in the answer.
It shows 11:31
